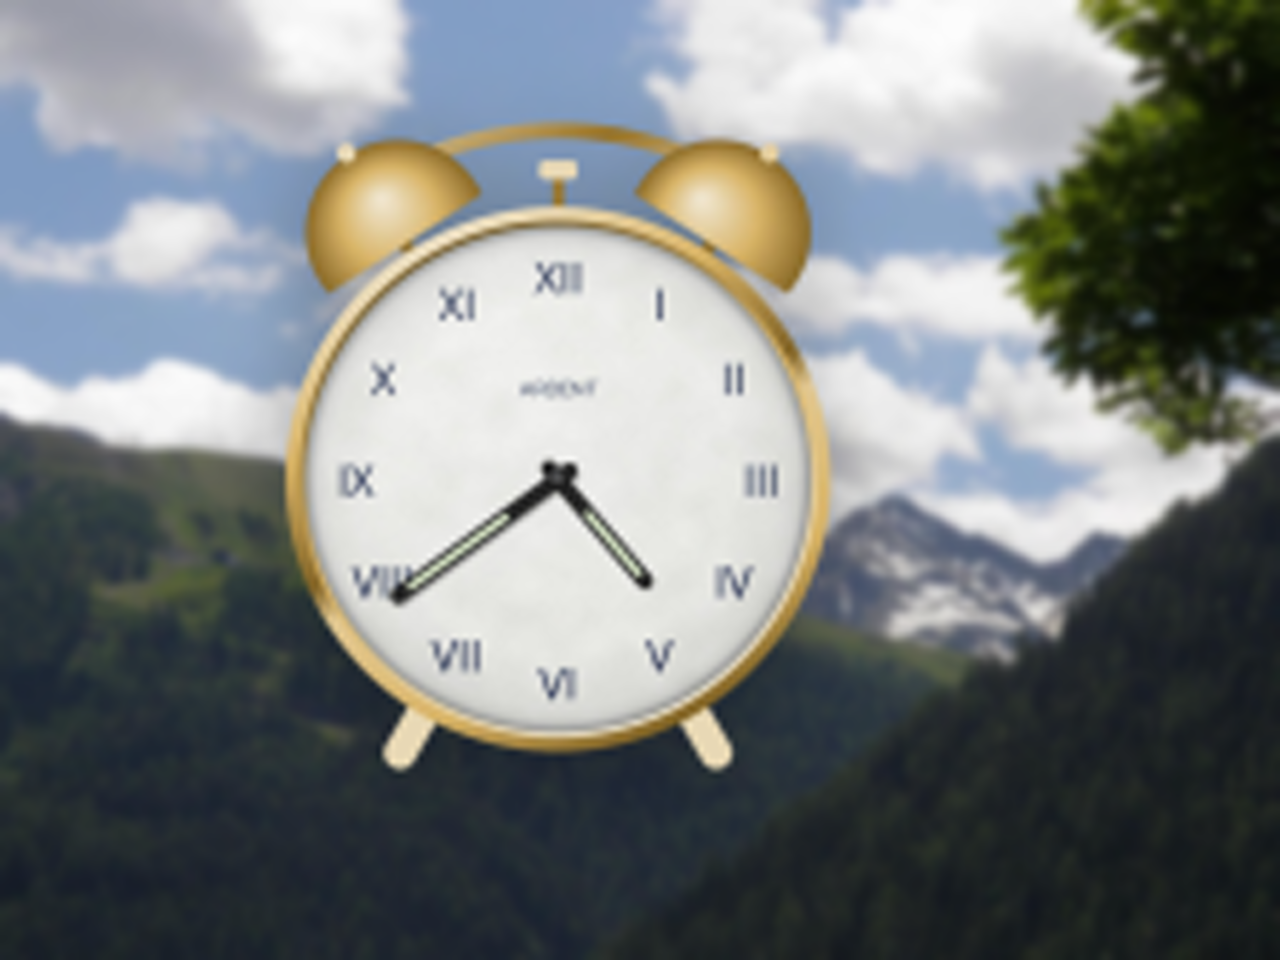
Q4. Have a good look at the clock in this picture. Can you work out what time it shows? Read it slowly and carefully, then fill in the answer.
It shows 4:39
